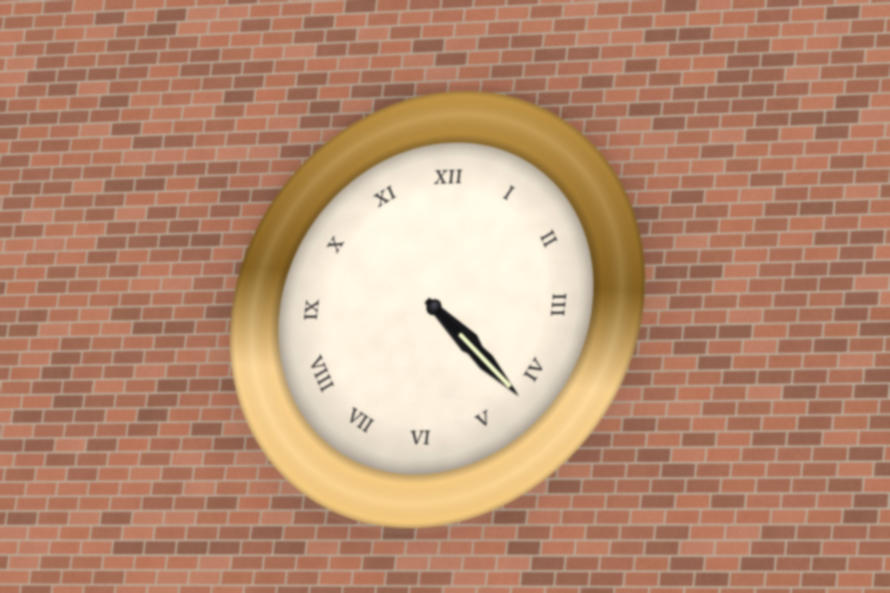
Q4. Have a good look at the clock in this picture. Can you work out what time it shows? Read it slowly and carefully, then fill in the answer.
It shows 4:22
